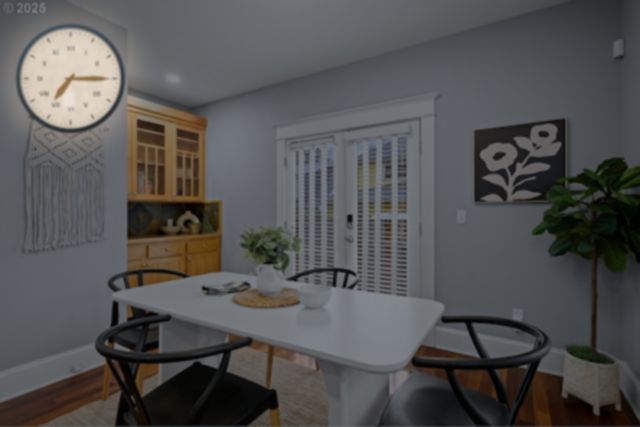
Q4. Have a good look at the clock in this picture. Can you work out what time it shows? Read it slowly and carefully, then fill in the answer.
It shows 7:15
